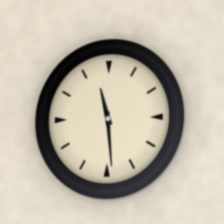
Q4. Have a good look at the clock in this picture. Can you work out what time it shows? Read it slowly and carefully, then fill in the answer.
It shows 11:29
